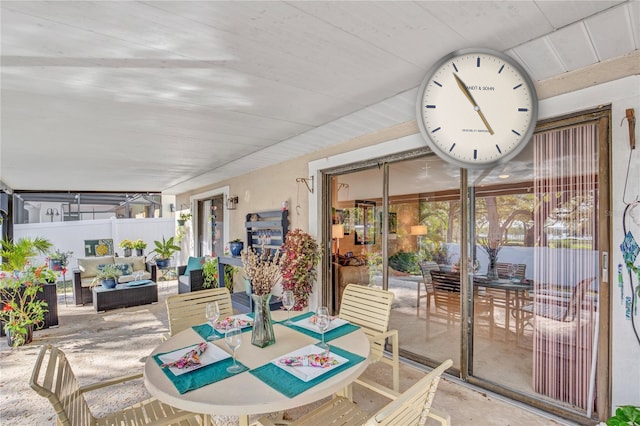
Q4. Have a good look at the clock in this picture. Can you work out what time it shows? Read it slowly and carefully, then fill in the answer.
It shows 4:54
